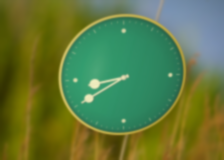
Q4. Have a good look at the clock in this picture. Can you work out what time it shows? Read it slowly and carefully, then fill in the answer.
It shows 8:40
